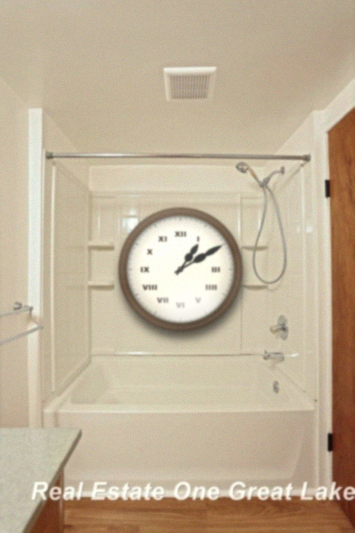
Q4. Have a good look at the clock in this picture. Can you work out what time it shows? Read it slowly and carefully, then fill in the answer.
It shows 1:10
